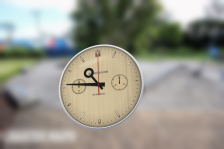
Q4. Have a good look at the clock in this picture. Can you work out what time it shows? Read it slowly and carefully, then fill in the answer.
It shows 10:46
